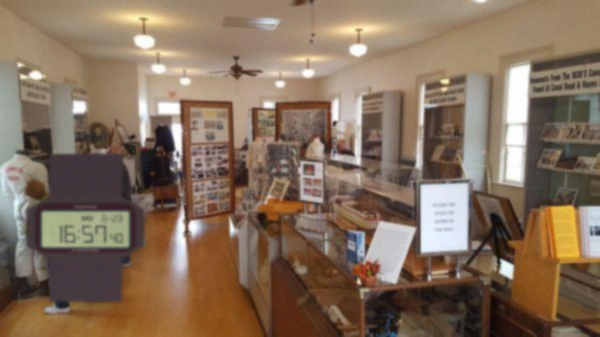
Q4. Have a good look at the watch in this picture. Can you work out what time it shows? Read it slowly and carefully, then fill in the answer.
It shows 16:57
